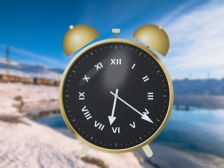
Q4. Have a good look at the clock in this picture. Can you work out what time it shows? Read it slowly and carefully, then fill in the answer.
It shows 6:21
